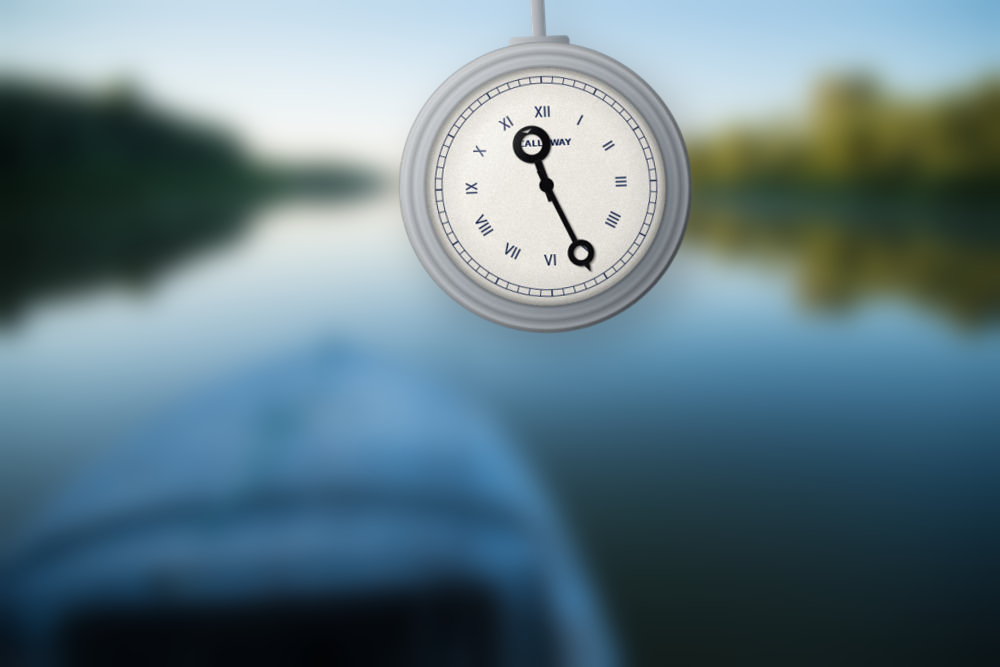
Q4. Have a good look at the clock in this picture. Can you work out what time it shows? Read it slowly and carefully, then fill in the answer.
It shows 11:26
